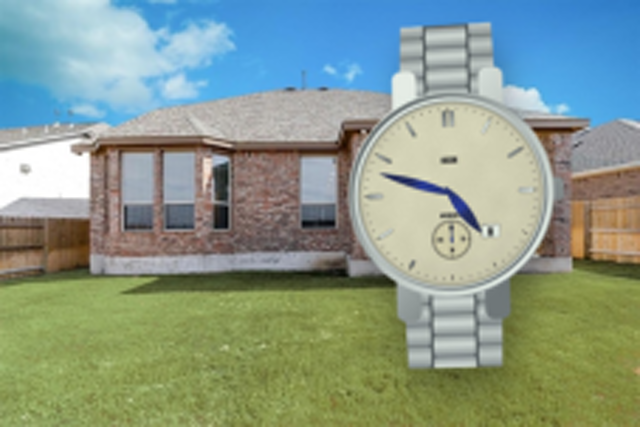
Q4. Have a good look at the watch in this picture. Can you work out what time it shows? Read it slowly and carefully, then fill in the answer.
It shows 4:48
